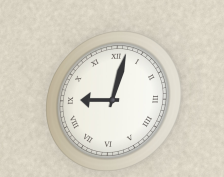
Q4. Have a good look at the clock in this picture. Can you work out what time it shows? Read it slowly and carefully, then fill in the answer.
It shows 9:02
